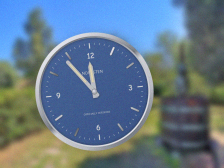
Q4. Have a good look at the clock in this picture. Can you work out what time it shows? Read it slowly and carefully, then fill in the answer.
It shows 11:54
